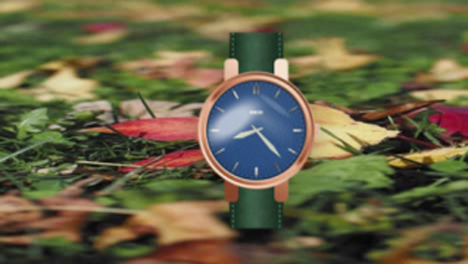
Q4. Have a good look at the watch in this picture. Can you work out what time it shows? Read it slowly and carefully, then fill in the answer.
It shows 8:23
